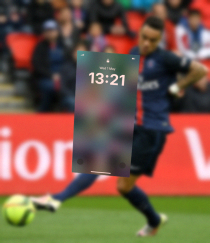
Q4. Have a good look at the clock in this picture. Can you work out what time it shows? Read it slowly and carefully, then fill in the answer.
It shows 13:21
